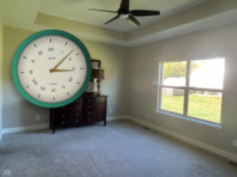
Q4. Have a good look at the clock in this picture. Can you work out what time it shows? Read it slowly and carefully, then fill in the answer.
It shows 3:08
